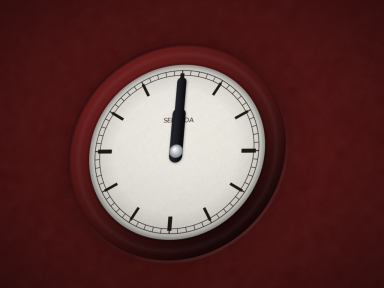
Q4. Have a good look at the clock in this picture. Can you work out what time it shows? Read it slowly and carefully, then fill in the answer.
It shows 12:00
